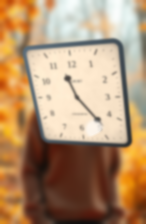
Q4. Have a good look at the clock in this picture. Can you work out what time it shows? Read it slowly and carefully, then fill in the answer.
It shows 11:24
